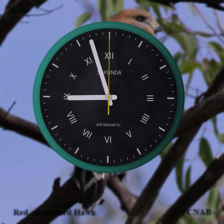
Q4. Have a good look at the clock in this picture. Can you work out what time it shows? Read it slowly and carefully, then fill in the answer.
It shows 8:57:00
